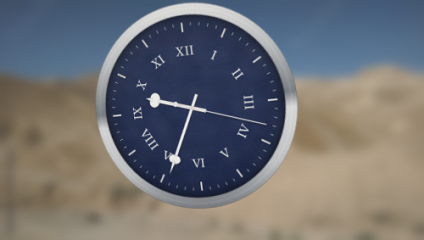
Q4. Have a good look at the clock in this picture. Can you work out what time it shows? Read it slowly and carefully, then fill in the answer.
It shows 9:34:18
